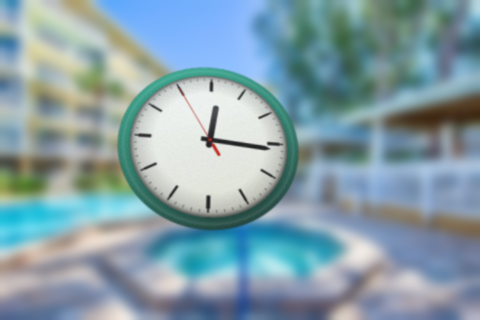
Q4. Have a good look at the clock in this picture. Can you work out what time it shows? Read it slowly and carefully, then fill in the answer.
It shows 12:15:55
